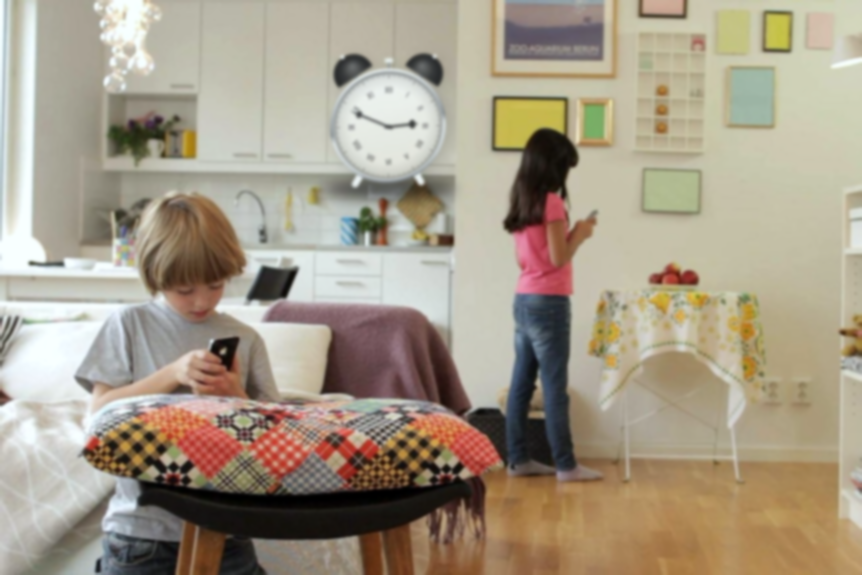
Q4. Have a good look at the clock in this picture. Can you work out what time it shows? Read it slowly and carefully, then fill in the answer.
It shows 2:49
